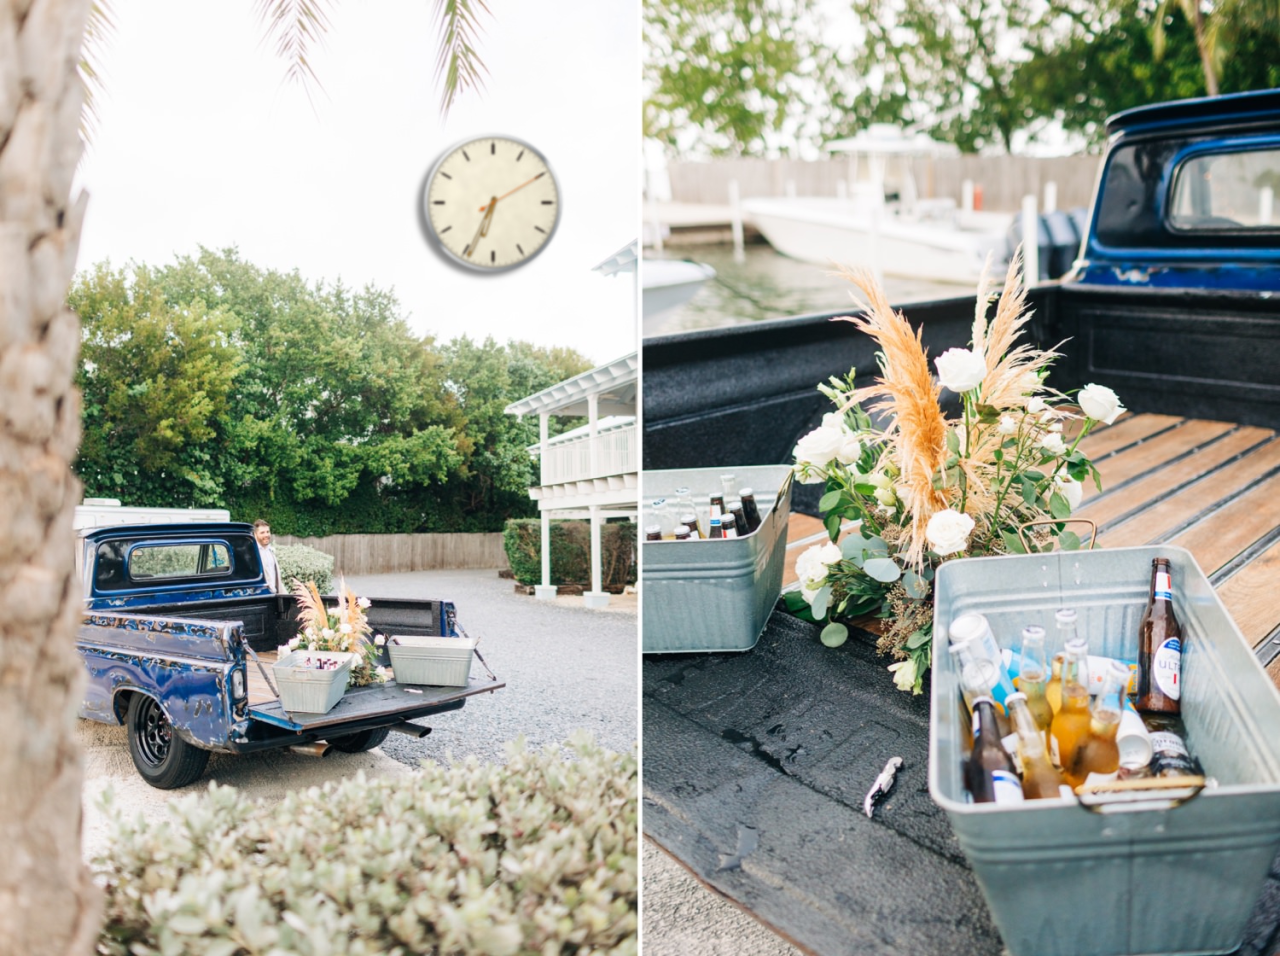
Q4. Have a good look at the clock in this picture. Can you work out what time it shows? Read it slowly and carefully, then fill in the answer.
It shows 6:34:10
